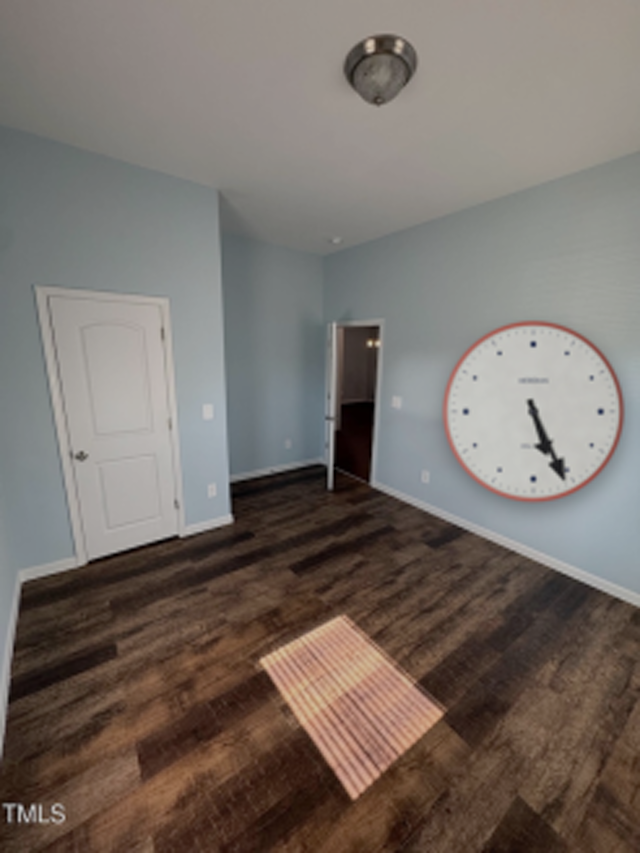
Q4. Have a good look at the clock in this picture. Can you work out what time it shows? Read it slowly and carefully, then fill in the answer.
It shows 5:26
